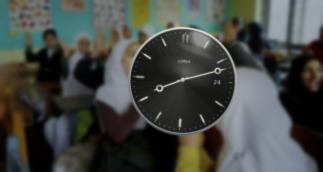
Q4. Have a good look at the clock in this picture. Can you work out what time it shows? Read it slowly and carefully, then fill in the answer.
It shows 8:12
